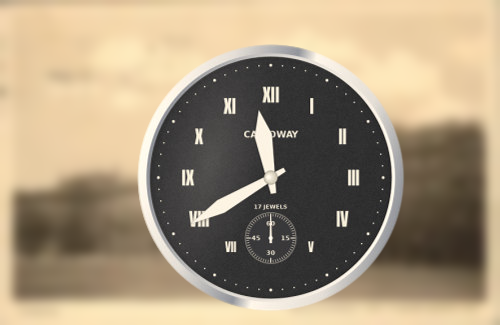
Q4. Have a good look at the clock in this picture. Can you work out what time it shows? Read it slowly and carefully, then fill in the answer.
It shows 11:40
